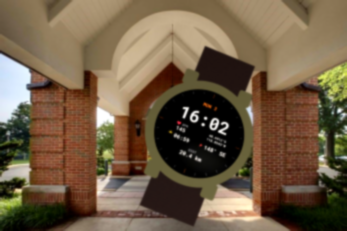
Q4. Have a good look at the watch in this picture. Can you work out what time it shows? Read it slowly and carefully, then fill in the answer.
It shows 16:02
